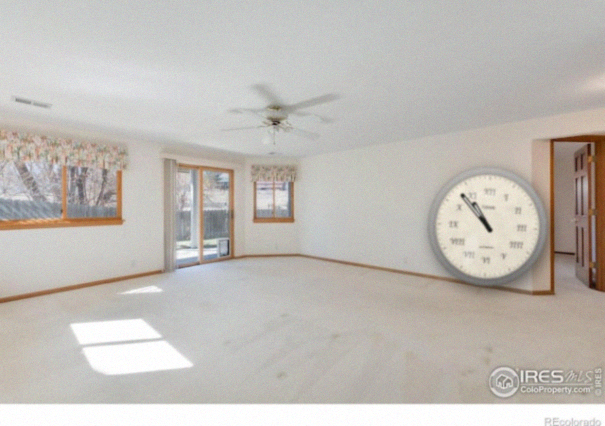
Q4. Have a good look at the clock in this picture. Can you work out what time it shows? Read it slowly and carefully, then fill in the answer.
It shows 10:53
